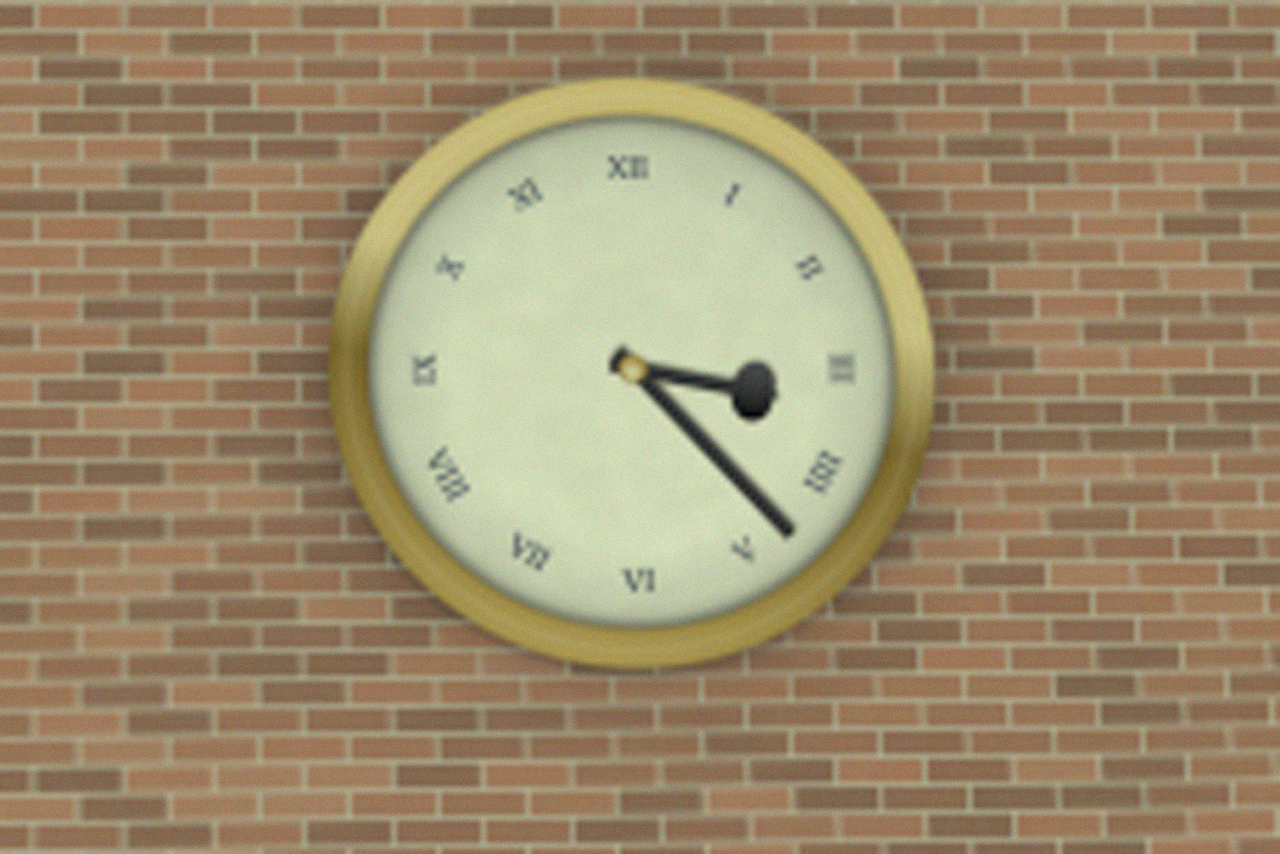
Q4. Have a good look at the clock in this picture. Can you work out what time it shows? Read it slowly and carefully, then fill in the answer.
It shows 3:23
